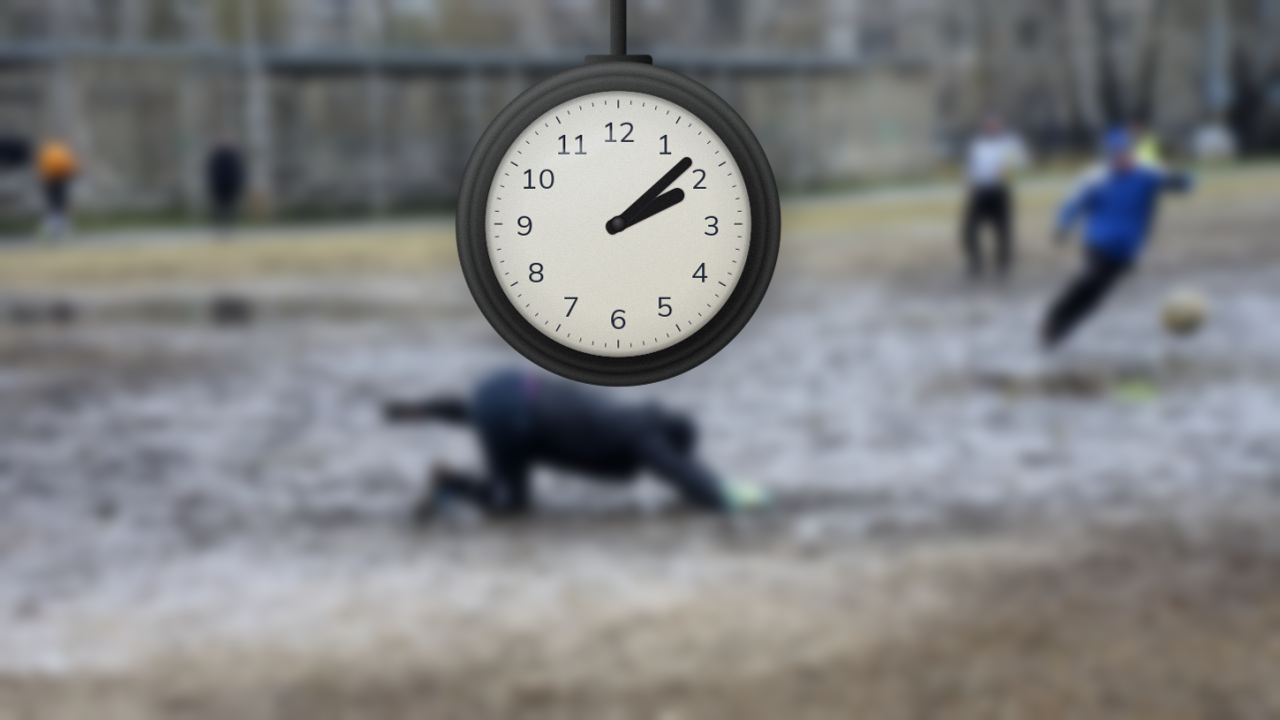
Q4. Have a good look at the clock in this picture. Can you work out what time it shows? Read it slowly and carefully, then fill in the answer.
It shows 2:08
